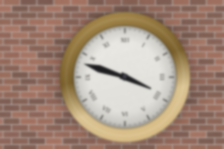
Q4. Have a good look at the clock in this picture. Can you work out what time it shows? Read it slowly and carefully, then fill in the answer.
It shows 3:48
